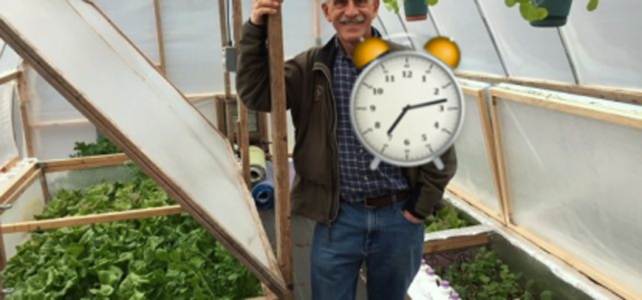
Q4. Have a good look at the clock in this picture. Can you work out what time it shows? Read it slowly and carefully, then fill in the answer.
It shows 7:13
